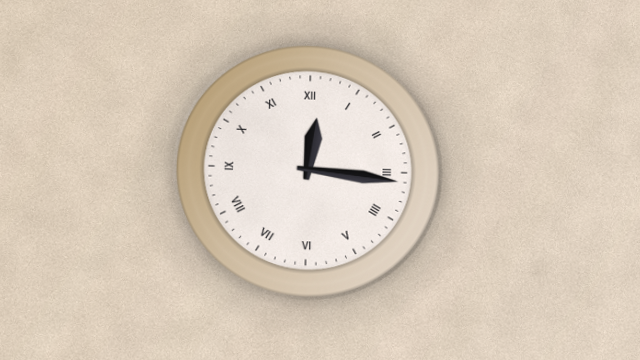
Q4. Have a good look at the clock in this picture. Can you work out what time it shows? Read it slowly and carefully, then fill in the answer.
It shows 12:16
